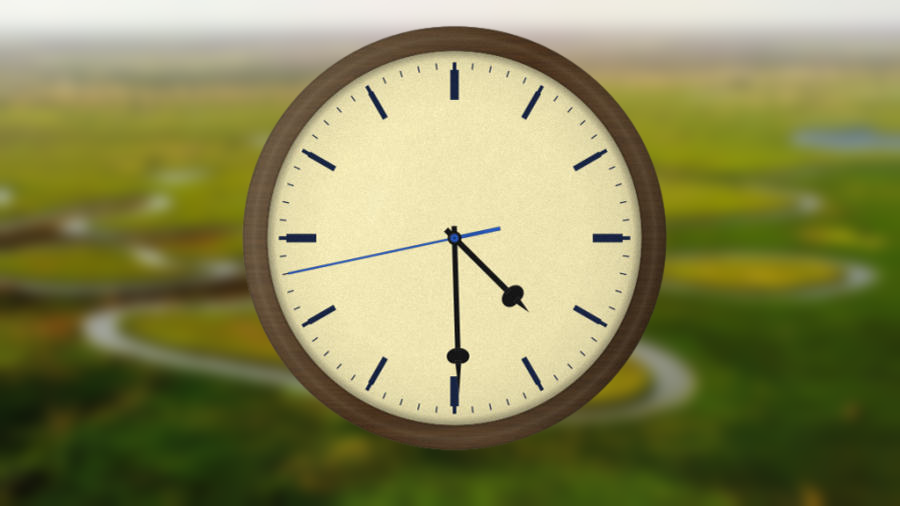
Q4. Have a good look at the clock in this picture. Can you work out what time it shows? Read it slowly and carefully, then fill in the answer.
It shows 4:29:43
